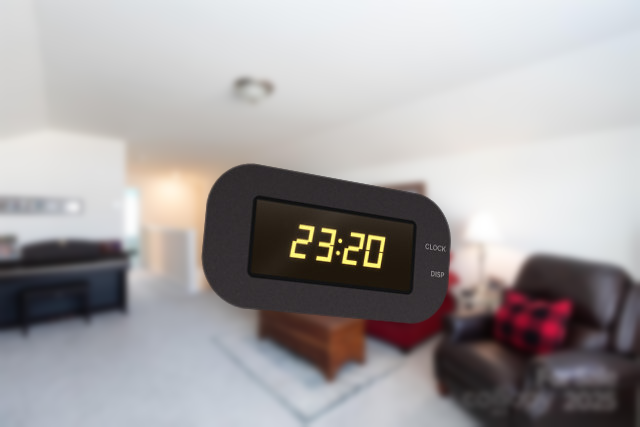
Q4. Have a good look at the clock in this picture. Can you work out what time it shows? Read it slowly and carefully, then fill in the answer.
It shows 23:20
